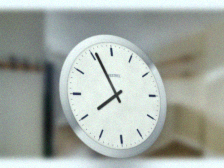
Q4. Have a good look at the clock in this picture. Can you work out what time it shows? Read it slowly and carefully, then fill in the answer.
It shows 7:56
